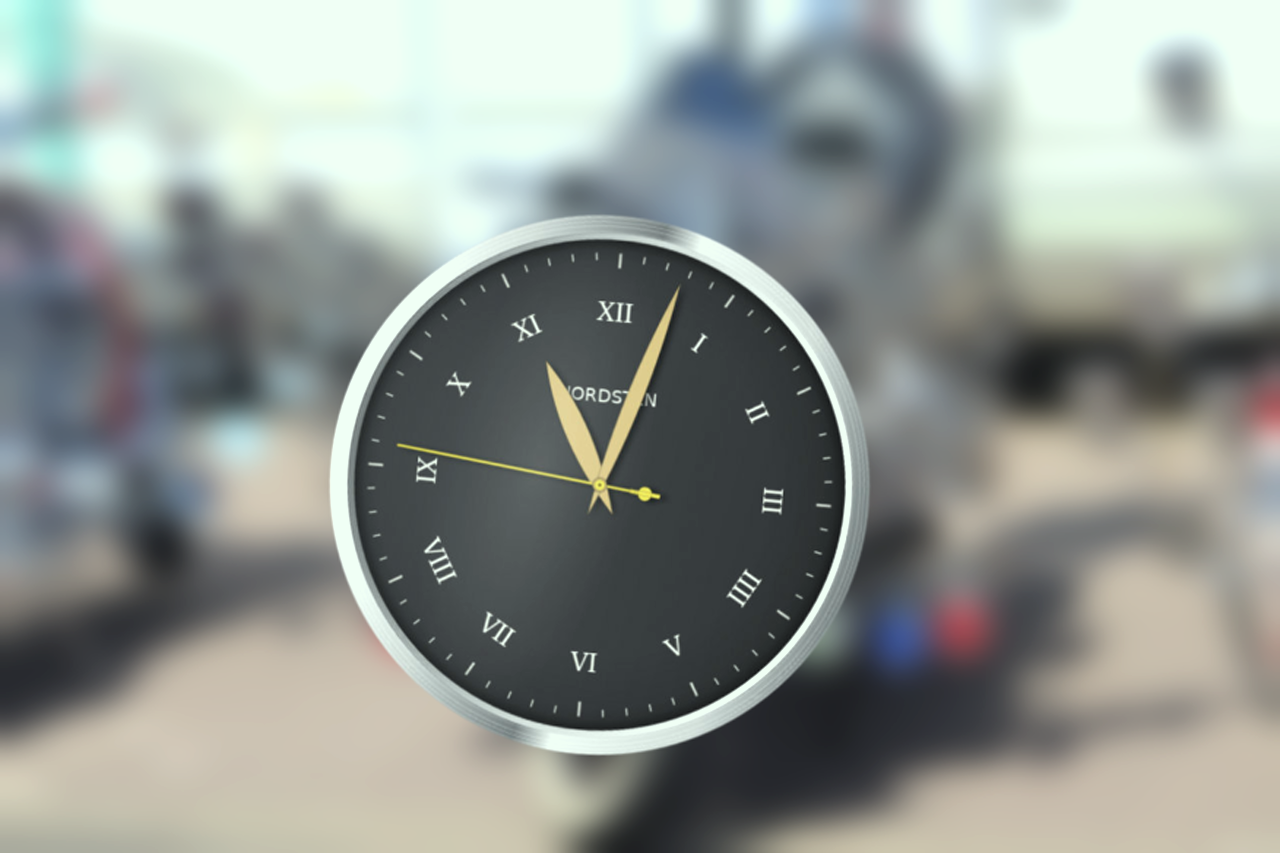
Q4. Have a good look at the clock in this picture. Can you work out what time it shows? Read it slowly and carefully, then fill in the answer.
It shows 11:02:46
